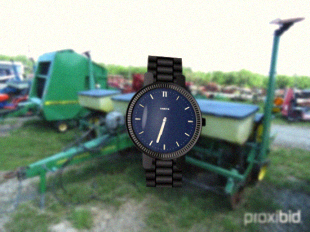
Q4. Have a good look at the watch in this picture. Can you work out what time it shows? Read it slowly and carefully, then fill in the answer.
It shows 6:33
